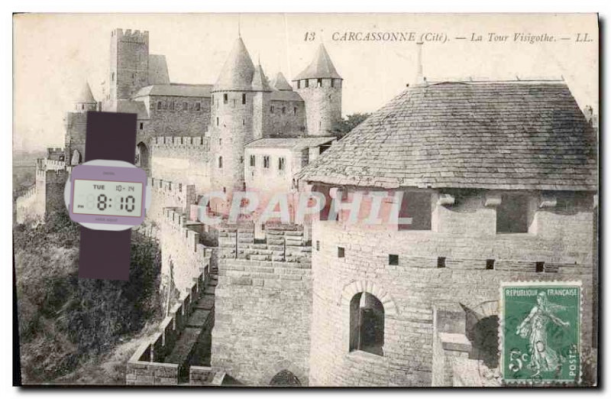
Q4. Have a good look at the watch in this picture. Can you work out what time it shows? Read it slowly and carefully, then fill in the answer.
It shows 8:10
